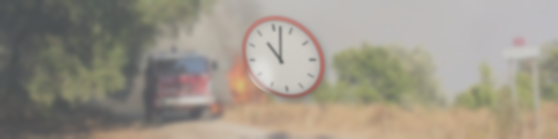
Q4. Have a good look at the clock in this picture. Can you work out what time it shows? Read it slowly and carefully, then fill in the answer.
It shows 11:02
